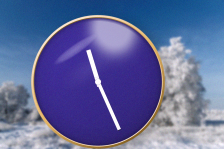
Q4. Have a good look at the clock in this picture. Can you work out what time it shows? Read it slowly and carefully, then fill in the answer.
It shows 11:26
